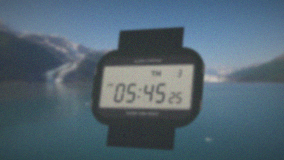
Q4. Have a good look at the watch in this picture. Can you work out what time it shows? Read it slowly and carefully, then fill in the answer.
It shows 5:45
